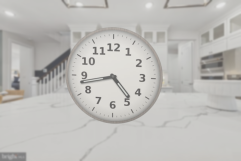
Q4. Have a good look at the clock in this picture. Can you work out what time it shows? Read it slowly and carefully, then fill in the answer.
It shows 4:43
